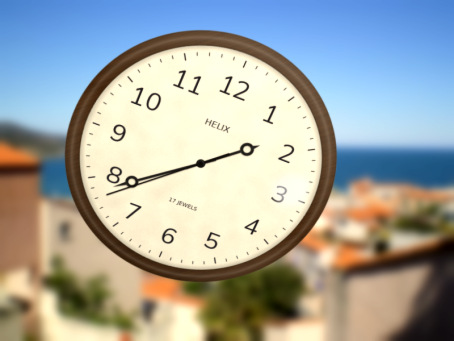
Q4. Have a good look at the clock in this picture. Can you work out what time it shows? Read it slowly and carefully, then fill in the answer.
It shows 1:38:38
